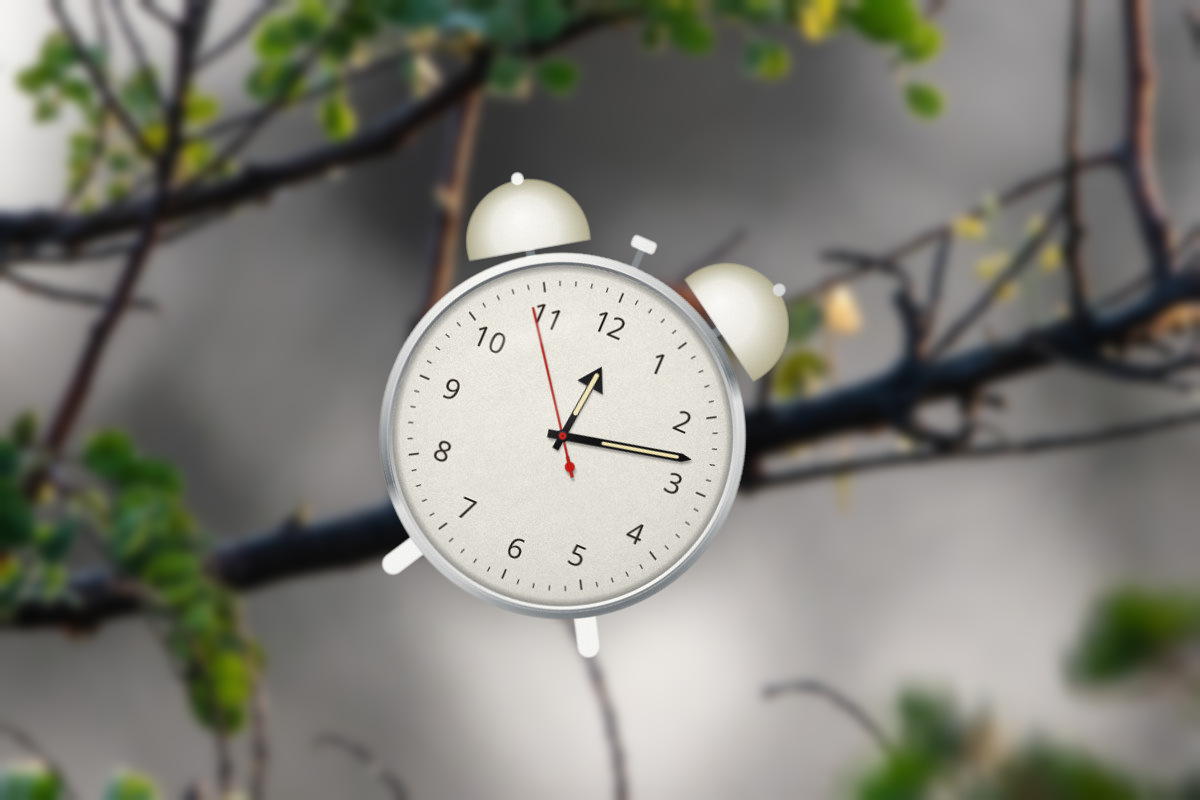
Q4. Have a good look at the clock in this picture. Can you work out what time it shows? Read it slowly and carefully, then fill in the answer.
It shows 12:12:54
